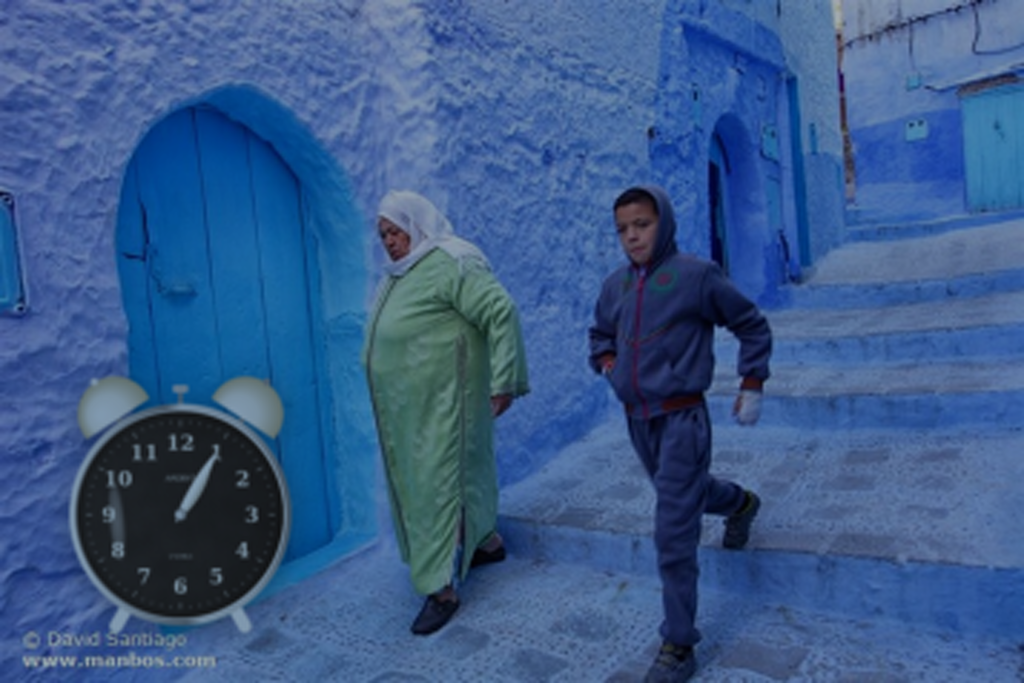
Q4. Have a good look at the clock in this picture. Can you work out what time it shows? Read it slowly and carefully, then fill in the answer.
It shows 1:05
